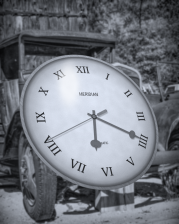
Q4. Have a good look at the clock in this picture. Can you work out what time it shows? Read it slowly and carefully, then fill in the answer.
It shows 6:19:41
